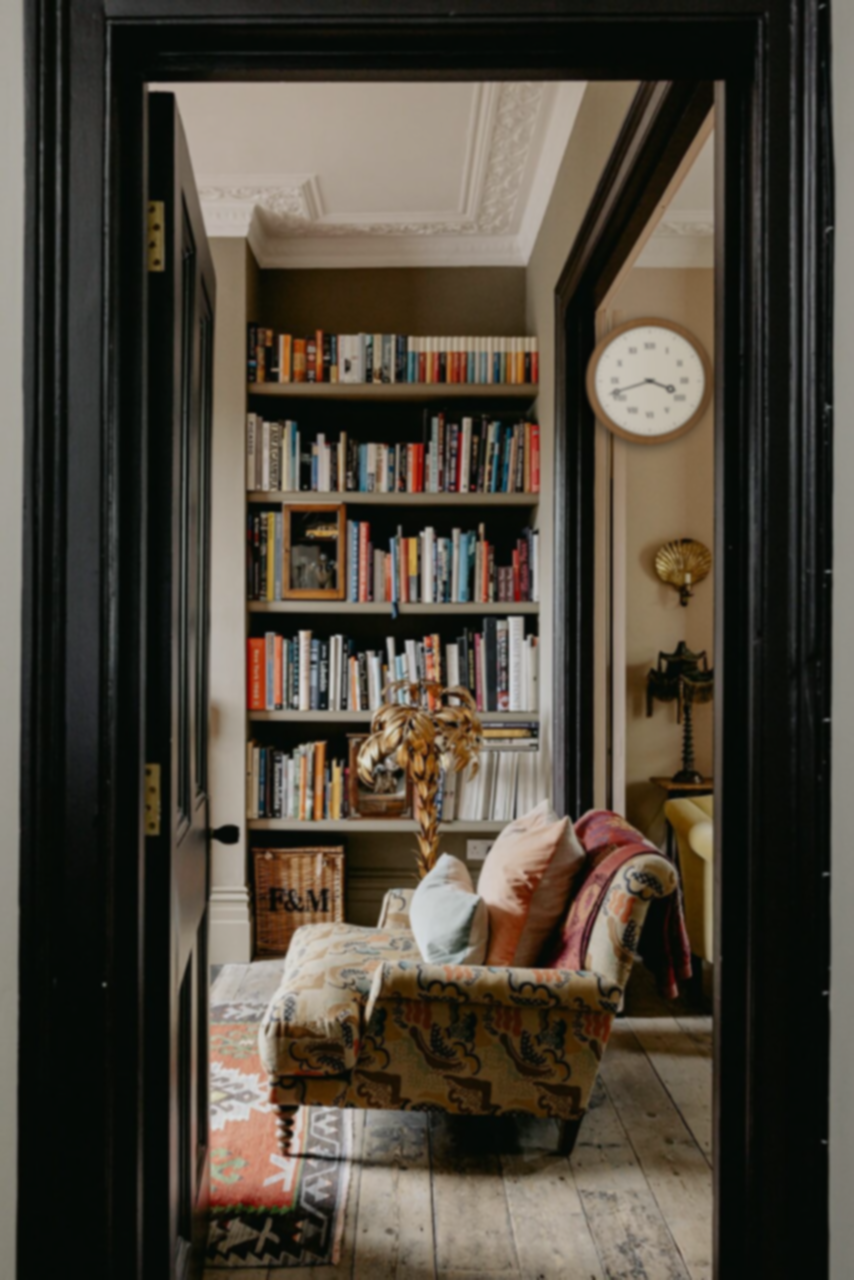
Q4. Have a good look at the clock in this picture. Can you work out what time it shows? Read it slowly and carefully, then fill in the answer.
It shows 3:42
